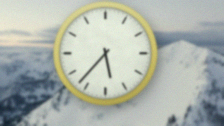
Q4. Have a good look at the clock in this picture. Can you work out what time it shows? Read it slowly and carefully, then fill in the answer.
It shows 5:37
